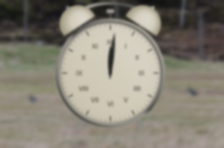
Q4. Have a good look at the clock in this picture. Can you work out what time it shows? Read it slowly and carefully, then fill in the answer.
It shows 12:01
